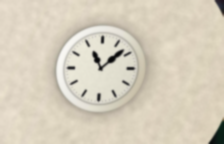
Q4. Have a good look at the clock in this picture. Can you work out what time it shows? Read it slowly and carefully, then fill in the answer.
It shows 11:08
